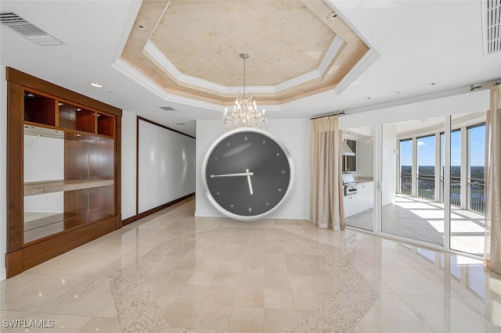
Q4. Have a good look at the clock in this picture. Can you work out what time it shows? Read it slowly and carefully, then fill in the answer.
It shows 5:45
